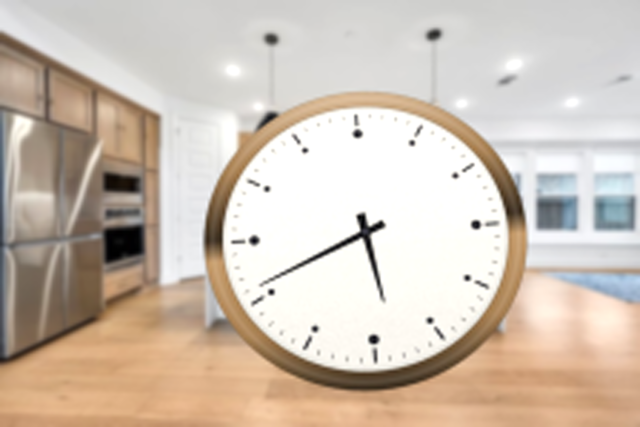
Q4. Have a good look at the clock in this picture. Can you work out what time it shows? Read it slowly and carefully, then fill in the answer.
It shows 5:41
